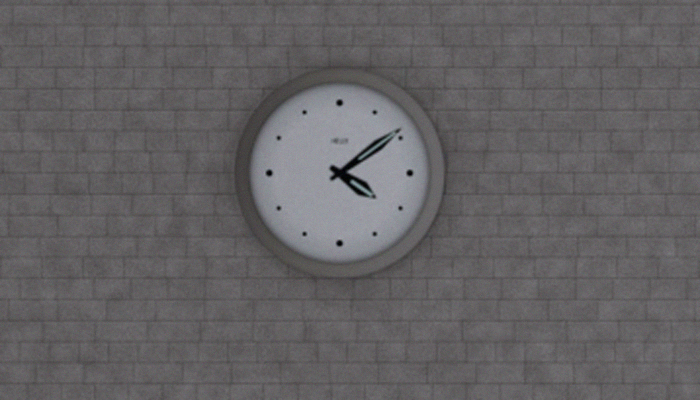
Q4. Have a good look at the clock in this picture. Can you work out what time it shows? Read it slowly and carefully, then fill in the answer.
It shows 4:09
